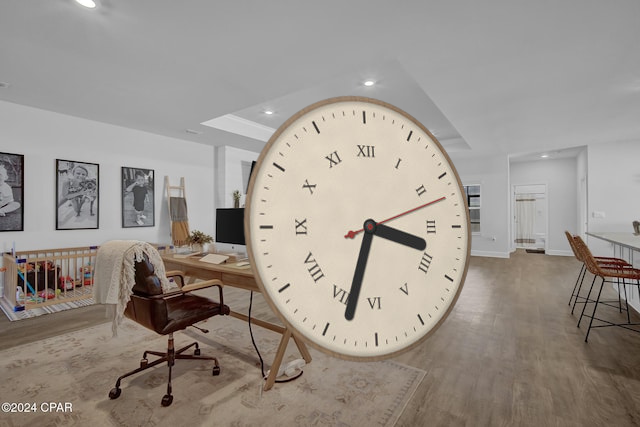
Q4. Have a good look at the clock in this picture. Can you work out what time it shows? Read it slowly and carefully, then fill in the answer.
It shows 3:33:12
